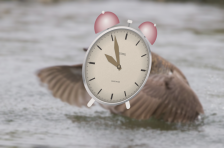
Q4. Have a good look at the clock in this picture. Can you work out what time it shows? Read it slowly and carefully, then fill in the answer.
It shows 9:56
